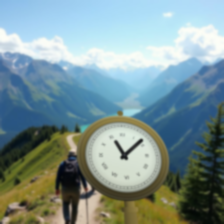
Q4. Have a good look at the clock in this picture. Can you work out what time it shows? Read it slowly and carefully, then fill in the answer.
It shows 11:08
